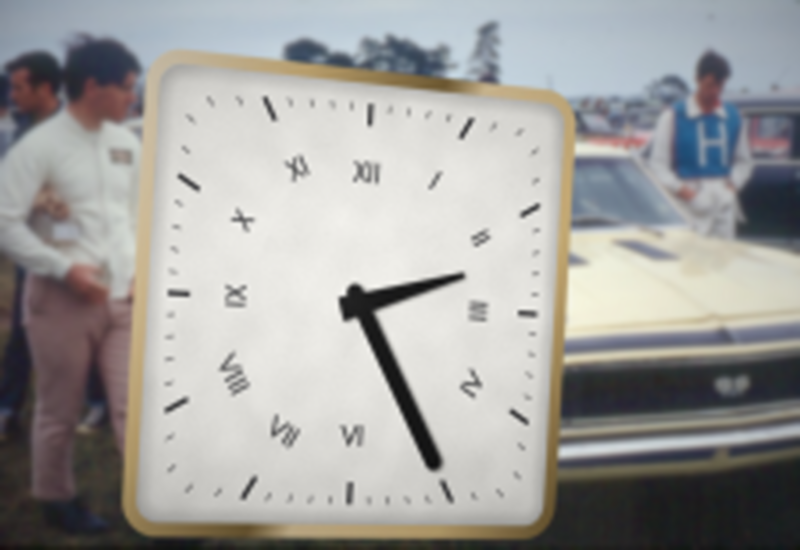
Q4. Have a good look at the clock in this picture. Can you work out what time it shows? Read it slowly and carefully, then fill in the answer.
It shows 2:25
